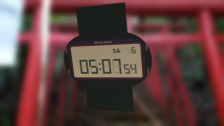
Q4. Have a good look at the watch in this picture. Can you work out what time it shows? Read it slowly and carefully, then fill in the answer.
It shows 5:07:54
